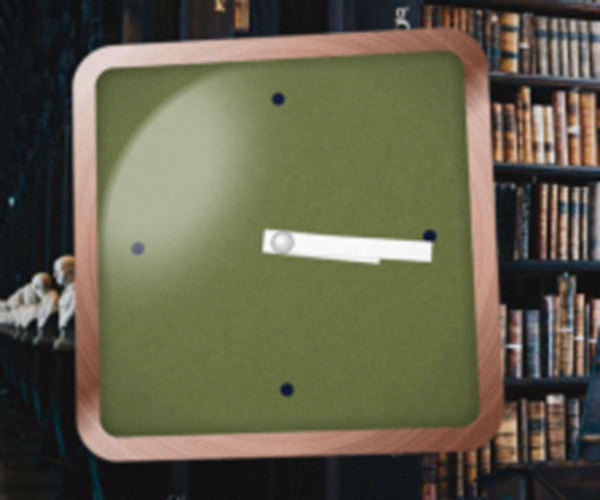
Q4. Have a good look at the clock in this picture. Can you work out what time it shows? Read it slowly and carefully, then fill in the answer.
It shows 3:16
